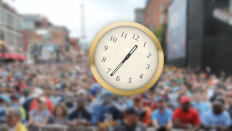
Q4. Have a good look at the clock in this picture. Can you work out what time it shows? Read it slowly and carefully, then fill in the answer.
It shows 12:33
